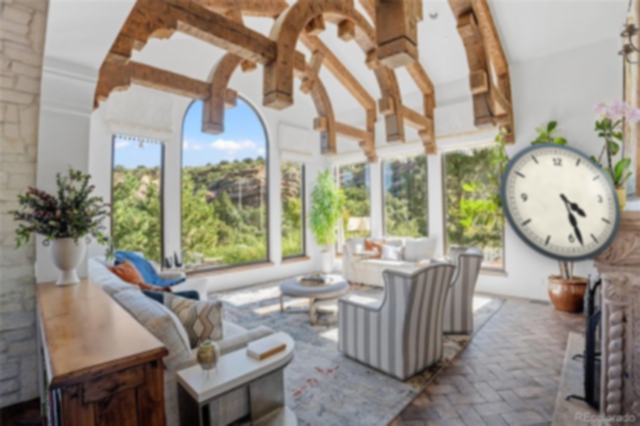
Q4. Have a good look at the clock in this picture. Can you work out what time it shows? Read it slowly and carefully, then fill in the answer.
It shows 4:28
